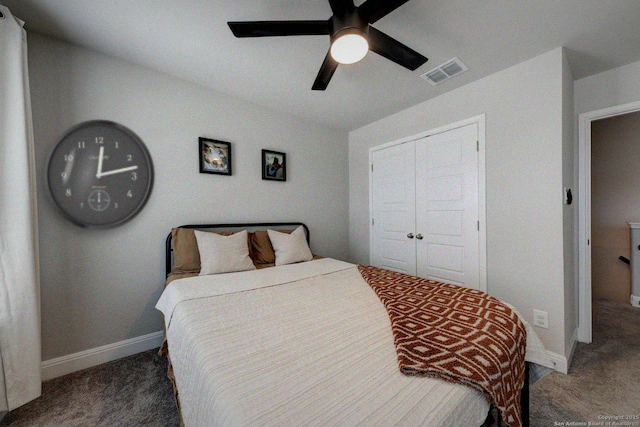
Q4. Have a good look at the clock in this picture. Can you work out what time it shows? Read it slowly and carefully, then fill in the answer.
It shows 12:13
